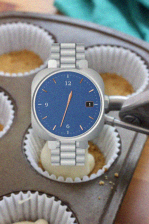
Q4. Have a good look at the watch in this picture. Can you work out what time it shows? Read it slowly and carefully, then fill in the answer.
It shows 12:33
